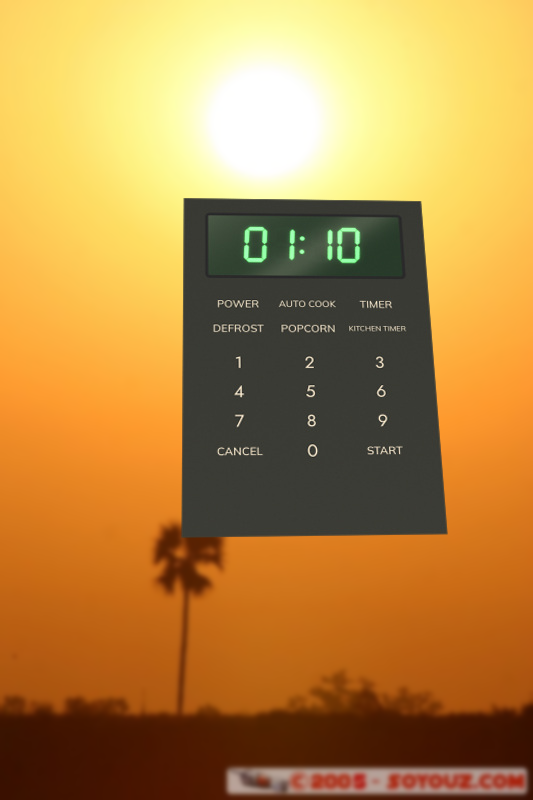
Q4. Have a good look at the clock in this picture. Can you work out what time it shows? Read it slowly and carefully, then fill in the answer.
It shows 1:10
